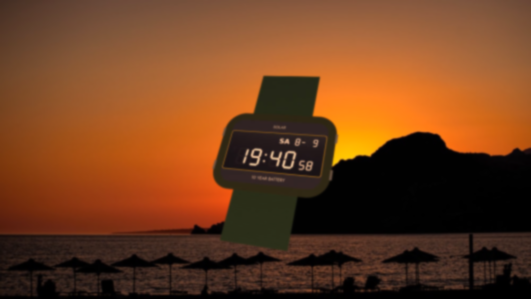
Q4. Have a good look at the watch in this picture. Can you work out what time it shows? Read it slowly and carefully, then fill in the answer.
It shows 19:40
